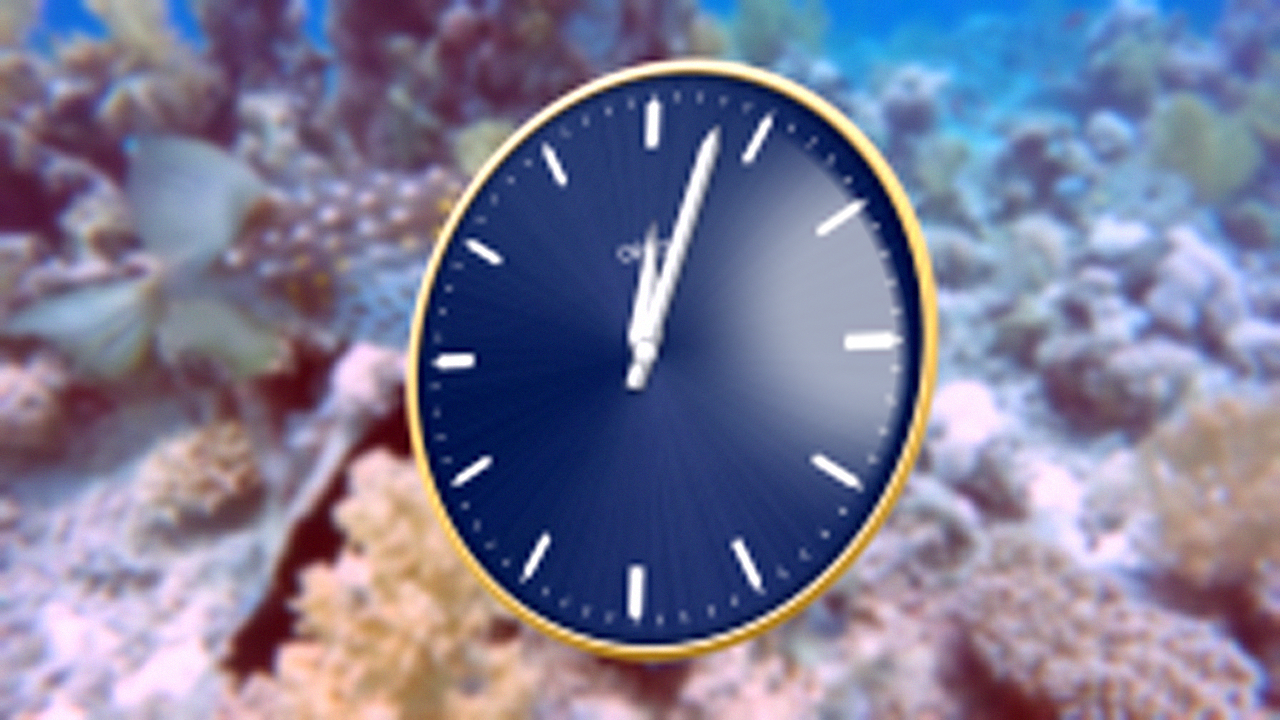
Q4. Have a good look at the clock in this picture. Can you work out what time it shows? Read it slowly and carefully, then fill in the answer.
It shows 12:03
